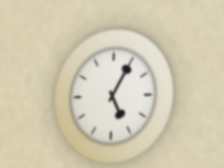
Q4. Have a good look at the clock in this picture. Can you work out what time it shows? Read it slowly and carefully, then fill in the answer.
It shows 5:05
